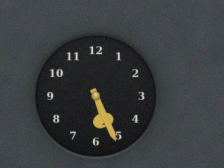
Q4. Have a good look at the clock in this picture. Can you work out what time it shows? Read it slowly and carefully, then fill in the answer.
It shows 5:26
